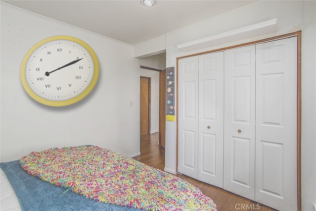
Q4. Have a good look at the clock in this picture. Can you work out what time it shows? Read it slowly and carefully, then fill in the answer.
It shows 8:11
